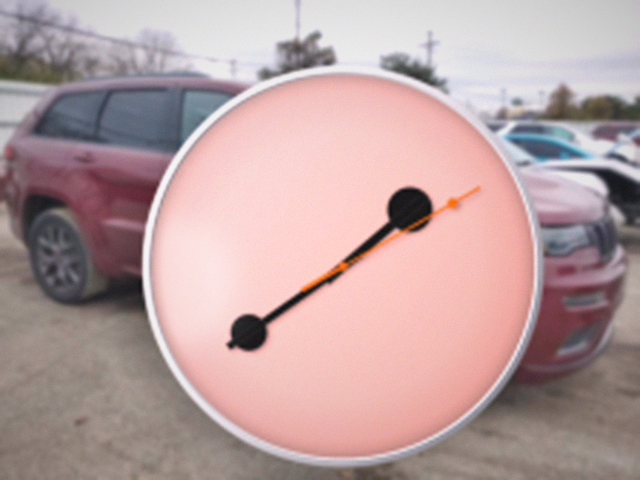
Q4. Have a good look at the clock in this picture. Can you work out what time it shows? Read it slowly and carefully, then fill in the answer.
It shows 1:39:10
